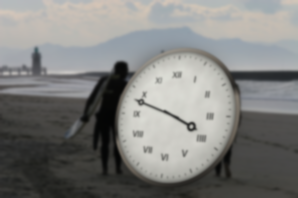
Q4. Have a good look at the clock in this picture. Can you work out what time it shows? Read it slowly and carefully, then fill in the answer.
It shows 3:48
